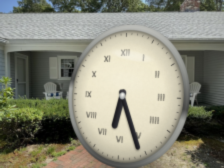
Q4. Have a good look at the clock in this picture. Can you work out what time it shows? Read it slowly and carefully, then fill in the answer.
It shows 6:26
